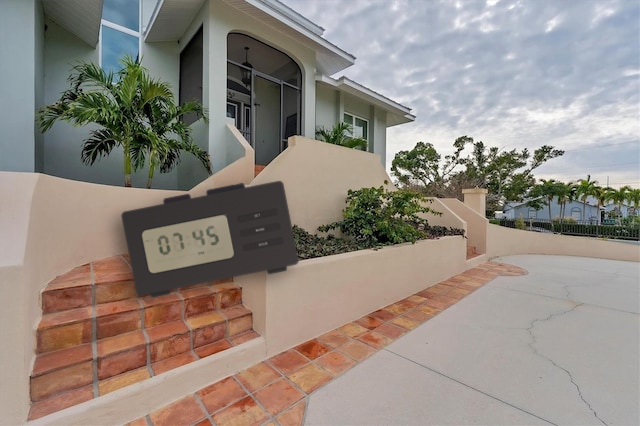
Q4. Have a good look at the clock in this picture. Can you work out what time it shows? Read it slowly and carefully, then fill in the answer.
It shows 7:45
